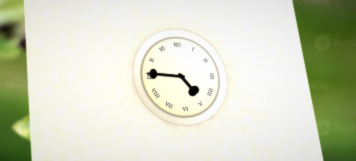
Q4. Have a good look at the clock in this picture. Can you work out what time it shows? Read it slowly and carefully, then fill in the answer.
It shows 4:46
